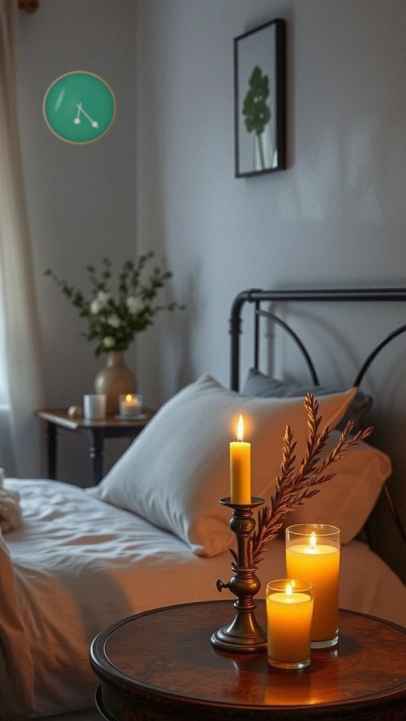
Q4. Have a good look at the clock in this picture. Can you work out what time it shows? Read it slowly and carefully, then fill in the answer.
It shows 6:23
